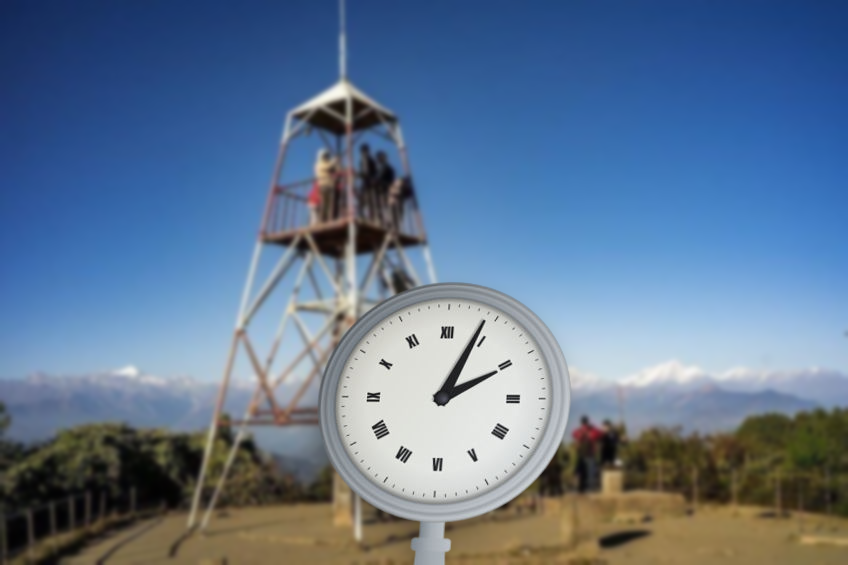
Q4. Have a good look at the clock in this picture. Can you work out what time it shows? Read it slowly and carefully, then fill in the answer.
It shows 2:04
